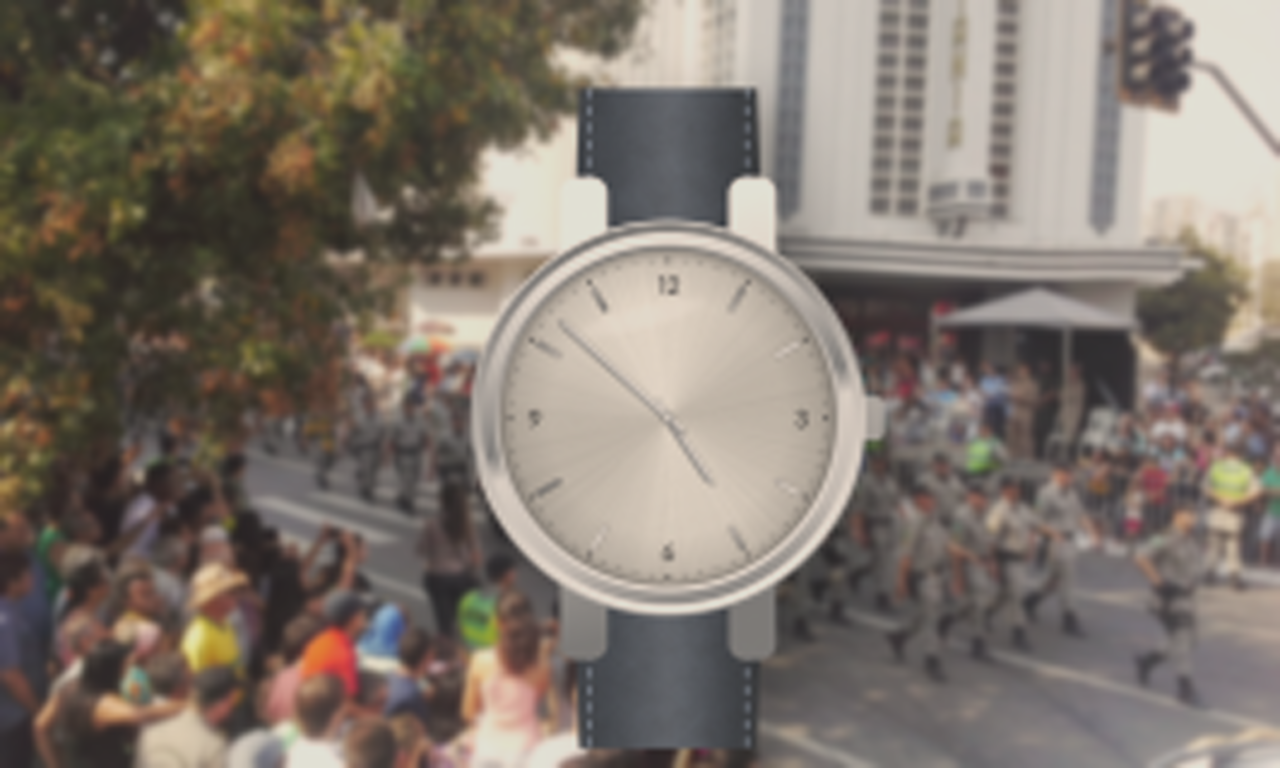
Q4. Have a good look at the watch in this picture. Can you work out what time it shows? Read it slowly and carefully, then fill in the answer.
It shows 4:52
